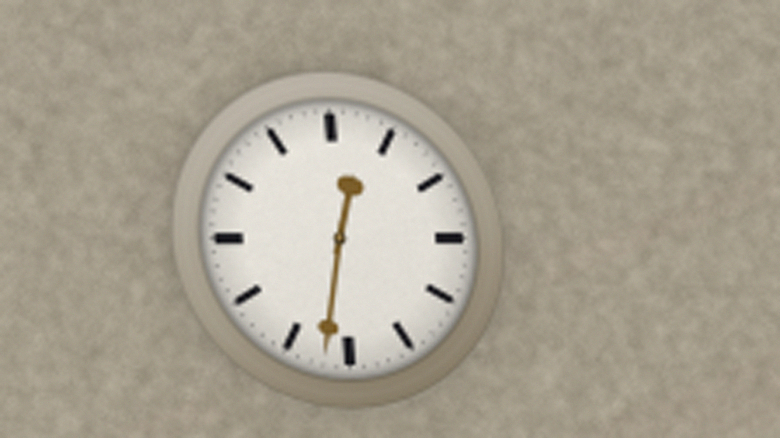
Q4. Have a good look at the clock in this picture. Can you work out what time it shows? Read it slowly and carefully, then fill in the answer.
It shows 12:32
